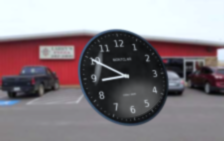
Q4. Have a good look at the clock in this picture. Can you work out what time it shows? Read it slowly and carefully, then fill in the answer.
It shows 8:50
